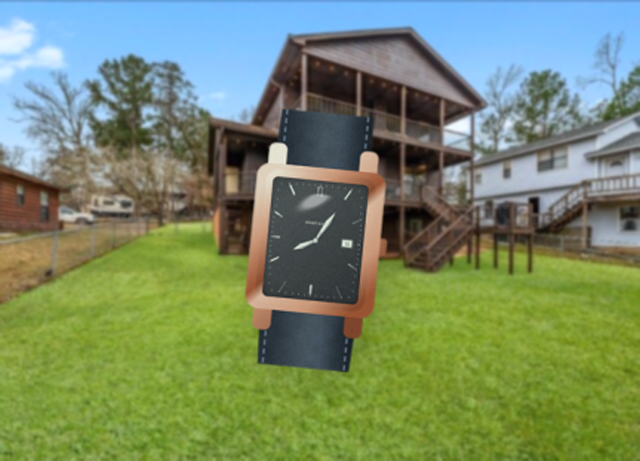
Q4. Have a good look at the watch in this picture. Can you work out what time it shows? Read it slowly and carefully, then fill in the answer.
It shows 8:05
